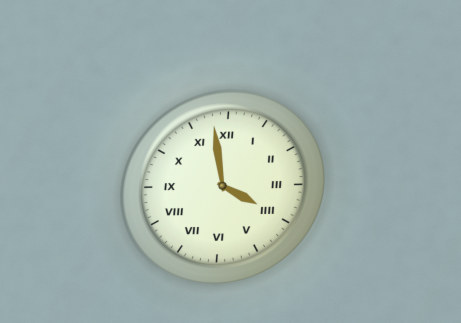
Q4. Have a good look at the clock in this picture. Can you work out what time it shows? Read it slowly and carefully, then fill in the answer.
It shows 3:58
